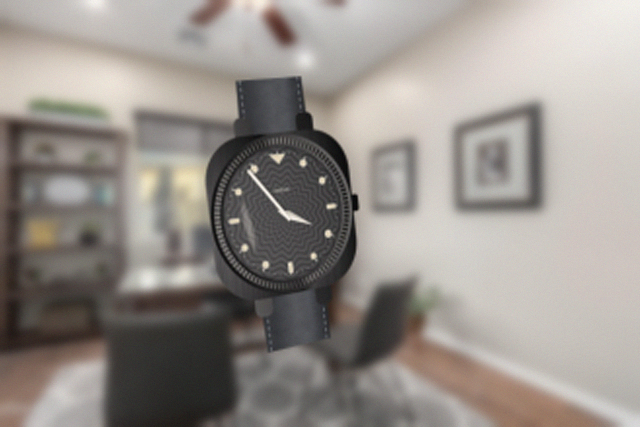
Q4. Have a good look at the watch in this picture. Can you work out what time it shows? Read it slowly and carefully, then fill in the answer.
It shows 3:54
